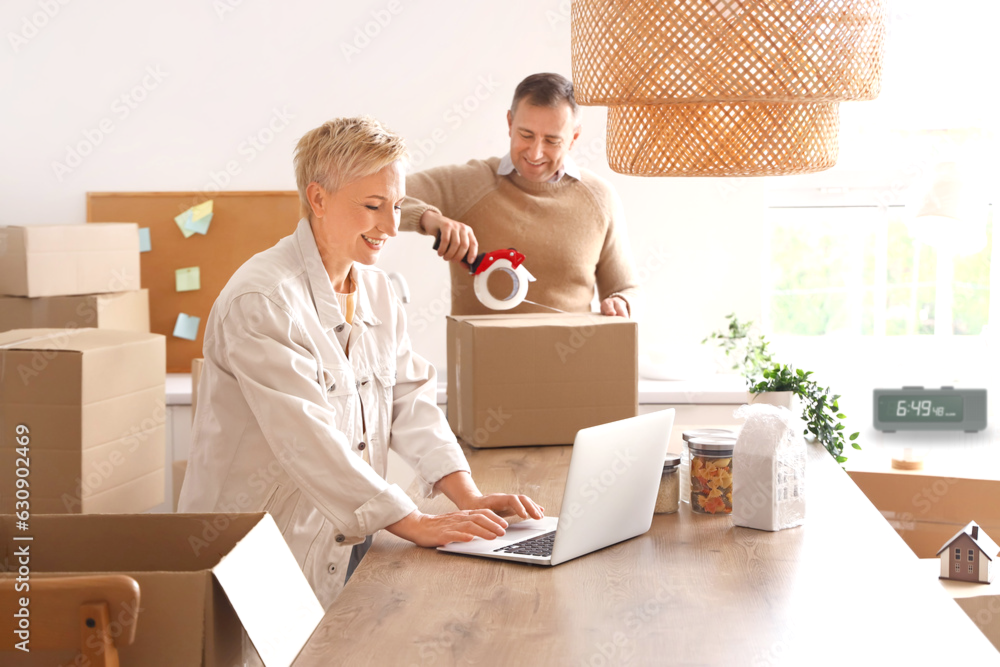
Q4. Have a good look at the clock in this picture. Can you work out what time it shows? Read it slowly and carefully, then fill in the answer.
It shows 6:49
